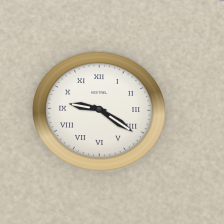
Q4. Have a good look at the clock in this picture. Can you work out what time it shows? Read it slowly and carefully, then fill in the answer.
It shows 9:21
